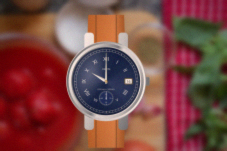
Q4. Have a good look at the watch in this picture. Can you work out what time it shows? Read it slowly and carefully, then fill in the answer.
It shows 10:00
